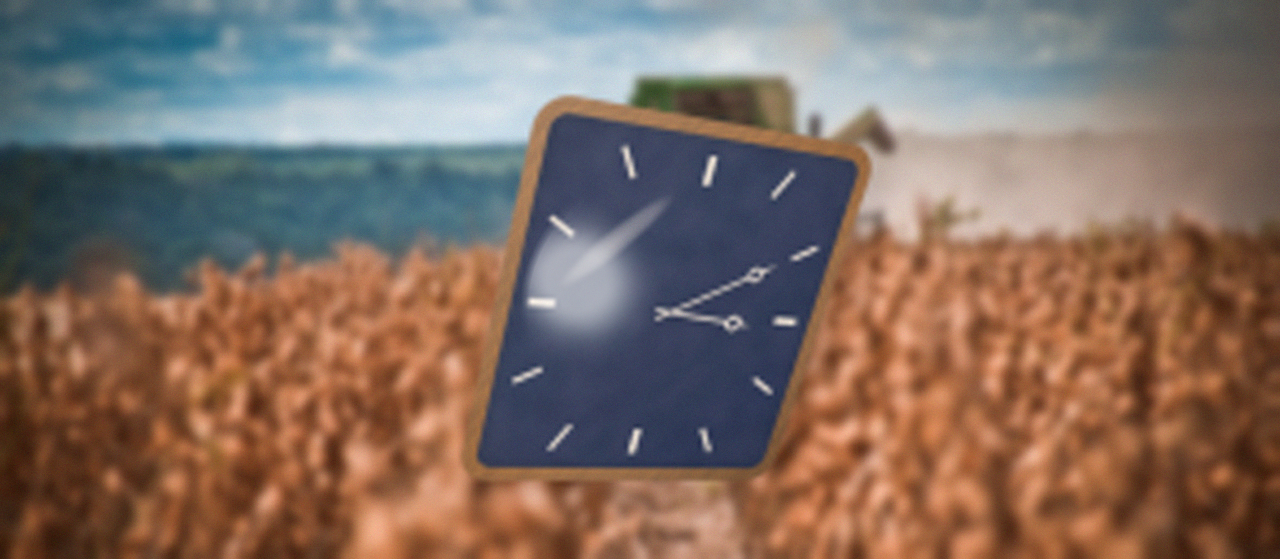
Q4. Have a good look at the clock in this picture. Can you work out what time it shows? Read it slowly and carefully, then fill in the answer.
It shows 3:10
